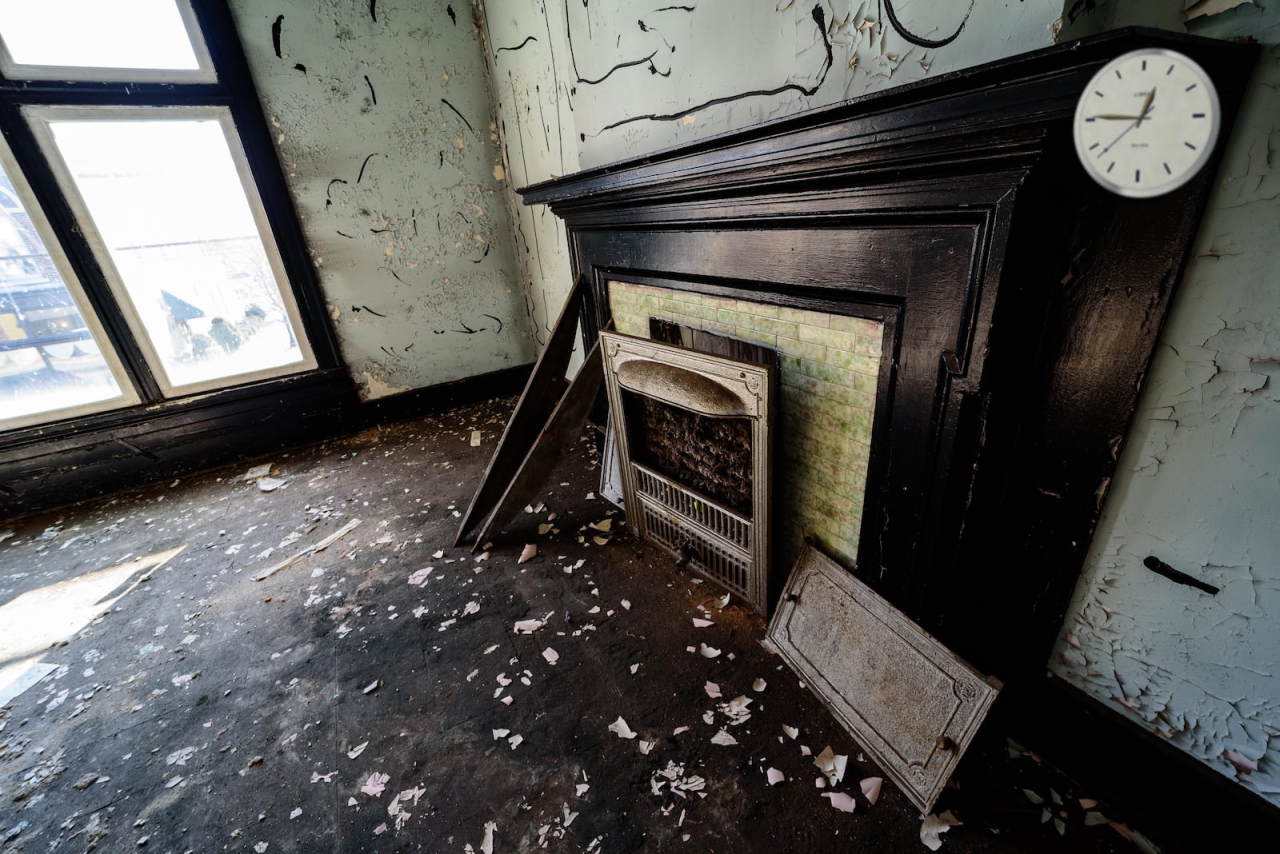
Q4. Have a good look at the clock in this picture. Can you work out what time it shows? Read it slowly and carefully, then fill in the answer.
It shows 12:45:38
